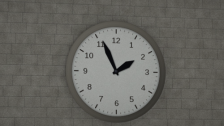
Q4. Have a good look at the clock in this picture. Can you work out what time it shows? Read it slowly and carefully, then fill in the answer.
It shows 1:56
